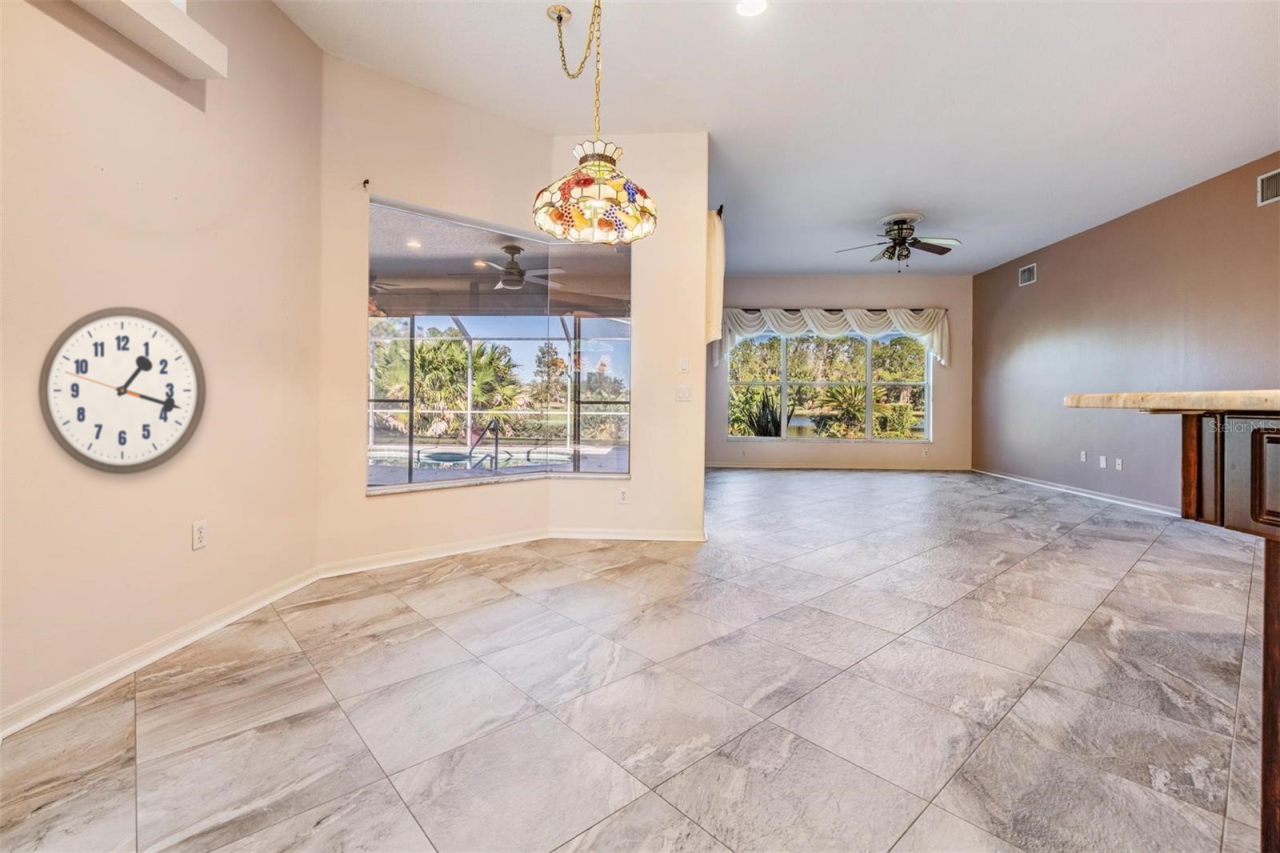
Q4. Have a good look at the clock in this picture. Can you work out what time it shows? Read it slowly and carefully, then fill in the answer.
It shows 1:17:48
